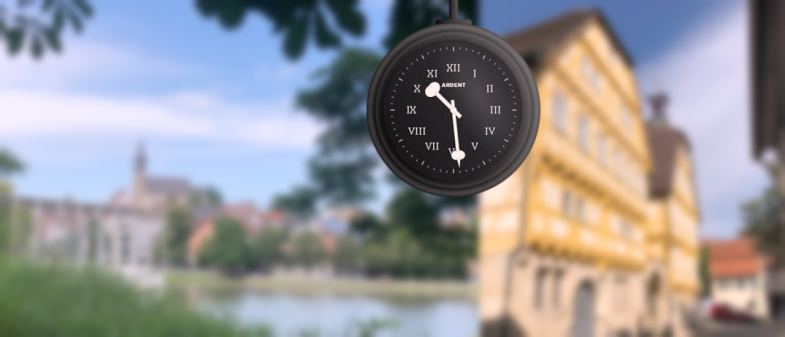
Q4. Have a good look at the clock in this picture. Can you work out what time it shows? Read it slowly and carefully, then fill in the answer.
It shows 10:29
